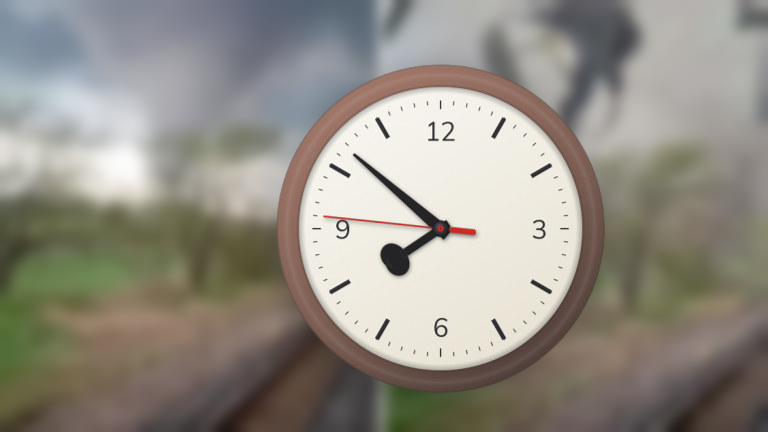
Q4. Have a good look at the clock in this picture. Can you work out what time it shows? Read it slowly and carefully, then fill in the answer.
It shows 7:51:46
